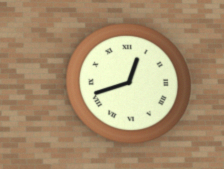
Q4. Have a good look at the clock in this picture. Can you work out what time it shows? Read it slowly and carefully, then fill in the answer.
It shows 12:42
